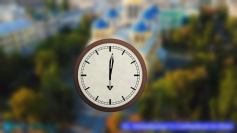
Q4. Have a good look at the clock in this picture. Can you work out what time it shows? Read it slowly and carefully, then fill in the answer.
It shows 6:01
